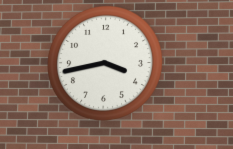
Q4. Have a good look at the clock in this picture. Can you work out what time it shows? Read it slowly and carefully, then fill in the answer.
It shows 3:43
